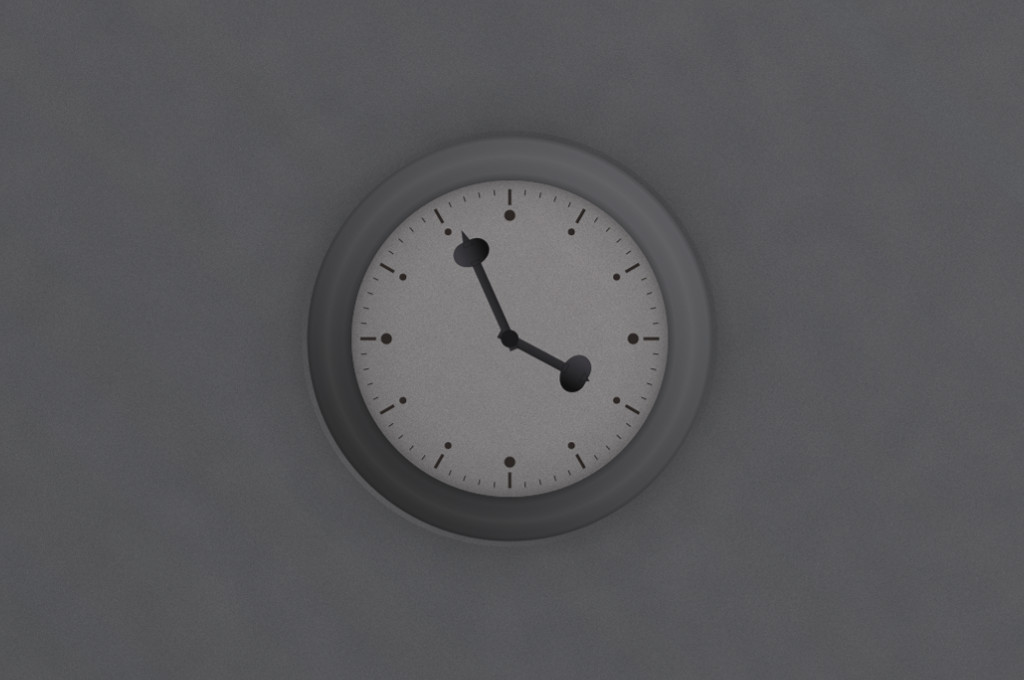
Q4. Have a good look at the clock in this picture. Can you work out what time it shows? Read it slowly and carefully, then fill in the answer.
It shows 3:56
